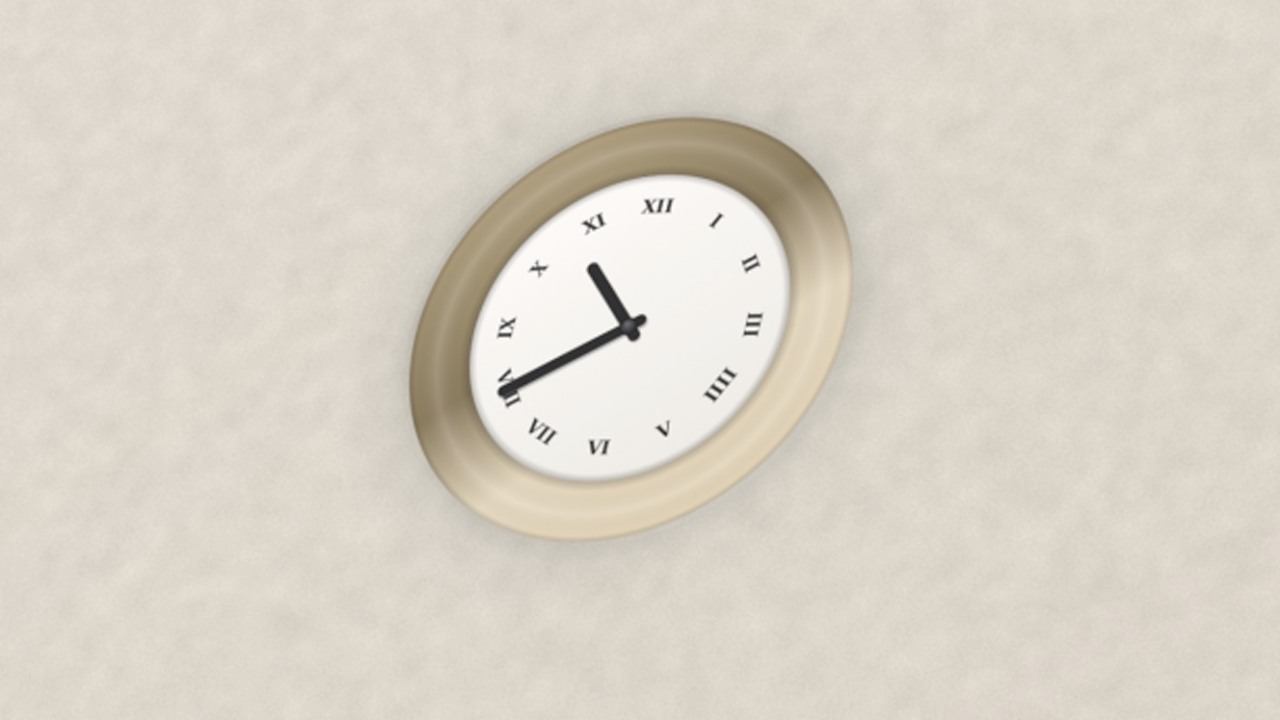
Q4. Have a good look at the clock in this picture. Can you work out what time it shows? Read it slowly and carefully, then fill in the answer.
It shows 10:40
